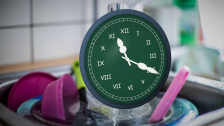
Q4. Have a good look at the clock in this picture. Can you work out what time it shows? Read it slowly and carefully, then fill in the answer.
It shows 11:20
